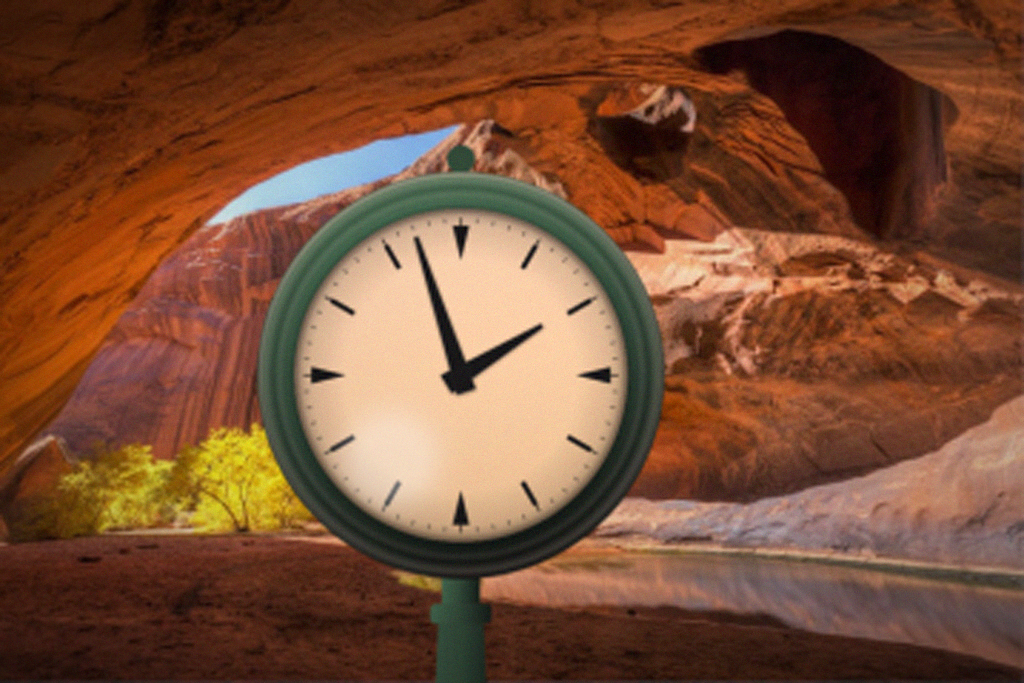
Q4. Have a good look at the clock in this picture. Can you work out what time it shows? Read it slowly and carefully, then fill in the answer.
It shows 1:57
